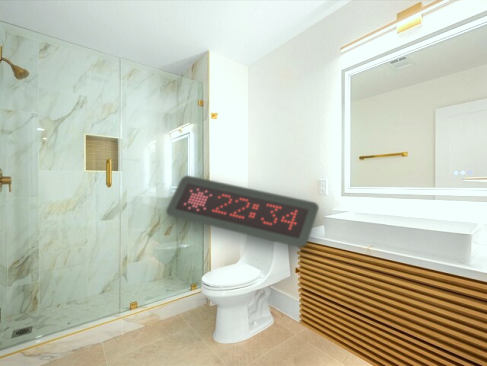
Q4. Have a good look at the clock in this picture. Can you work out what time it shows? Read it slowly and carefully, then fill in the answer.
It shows 22:34
